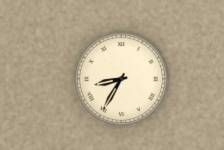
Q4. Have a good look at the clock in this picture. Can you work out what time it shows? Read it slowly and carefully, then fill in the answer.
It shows 8:35
